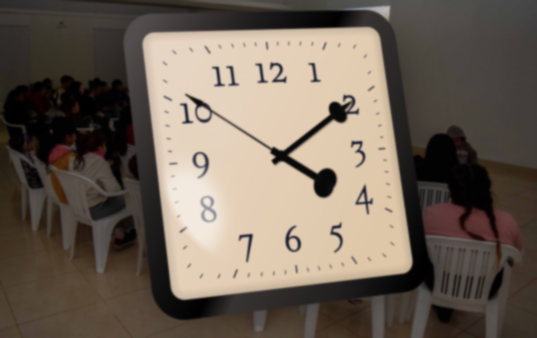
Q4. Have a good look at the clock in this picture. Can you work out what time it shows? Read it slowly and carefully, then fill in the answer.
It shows 4:09:51
